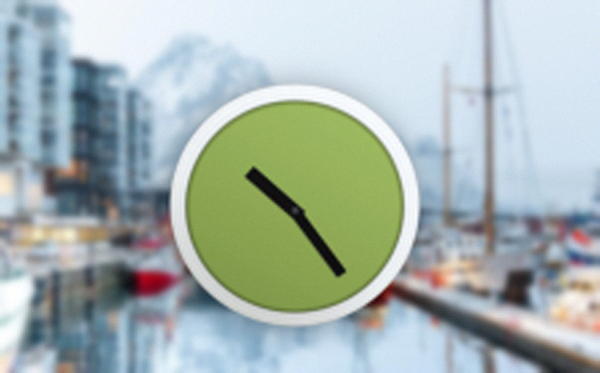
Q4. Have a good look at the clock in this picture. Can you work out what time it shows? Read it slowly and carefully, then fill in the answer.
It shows 10:24
